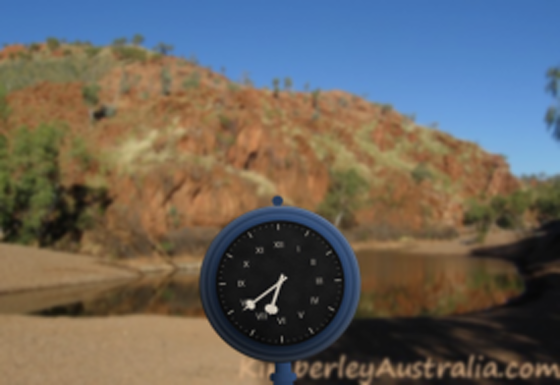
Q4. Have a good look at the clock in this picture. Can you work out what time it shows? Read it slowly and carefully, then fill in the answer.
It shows 6:39
